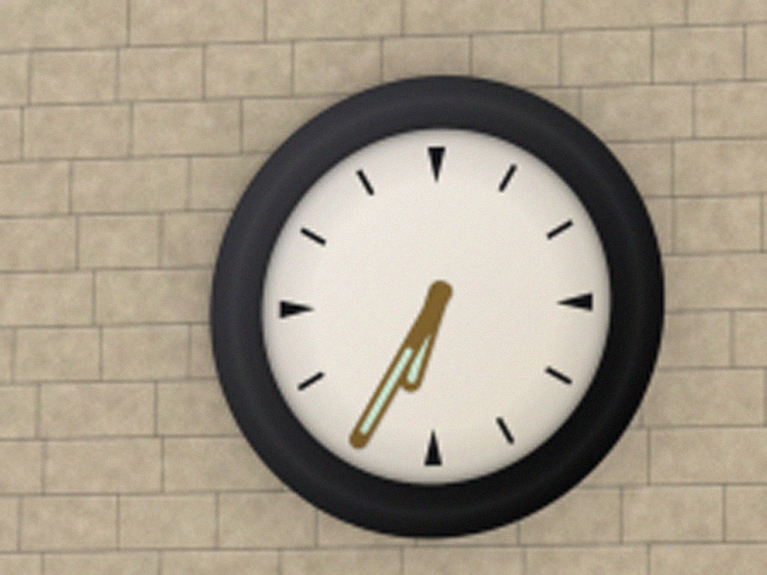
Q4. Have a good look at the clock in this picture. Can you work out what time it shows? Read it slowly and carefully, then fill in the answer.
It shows 6:35
